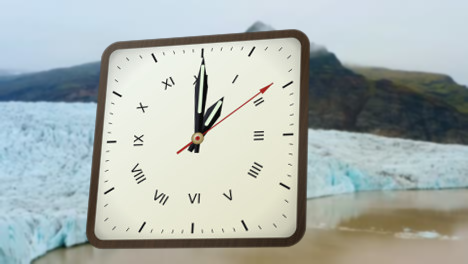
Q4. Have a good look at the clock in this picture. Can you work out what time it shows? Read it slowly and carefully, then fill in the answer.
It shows 1:00:09
